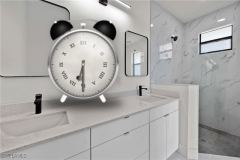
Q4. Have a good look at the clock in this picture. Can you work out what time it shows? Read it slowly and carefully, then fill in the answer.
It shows 6:30
